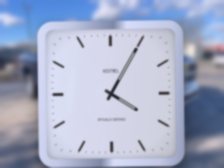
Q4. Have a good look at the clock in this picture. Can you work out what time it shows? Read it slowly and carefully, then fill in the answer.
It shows 4:05
